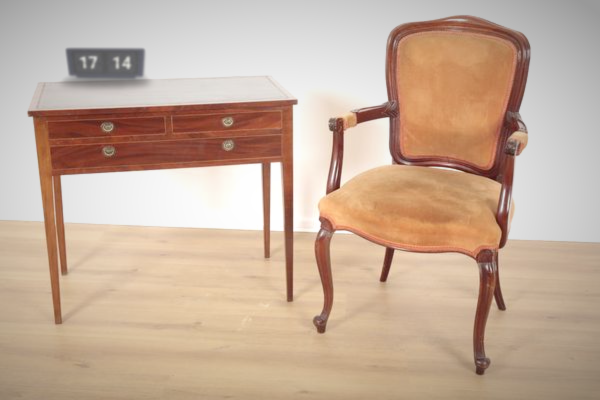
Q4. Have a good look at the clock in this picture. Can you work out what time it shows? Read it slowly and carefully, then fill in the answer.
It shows 17:14
